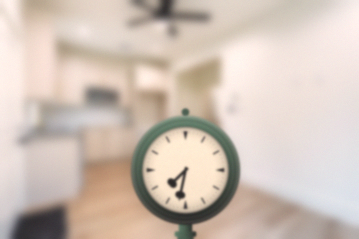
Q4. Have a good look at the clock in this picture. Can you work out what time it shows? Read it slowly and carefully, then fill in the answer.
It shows 7:32
